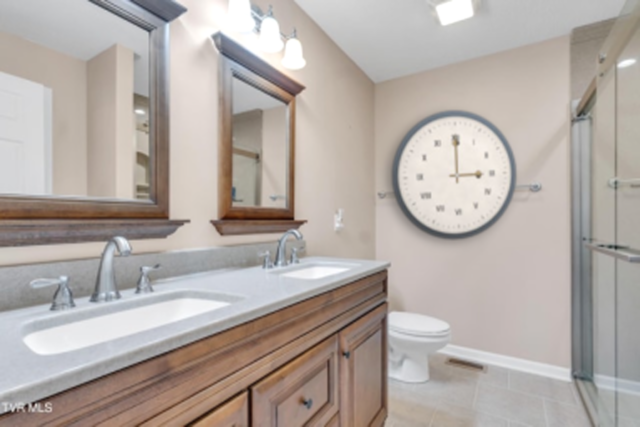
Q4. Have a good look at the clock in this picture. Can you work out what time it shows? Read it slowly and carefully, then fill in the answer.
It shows 3:00
